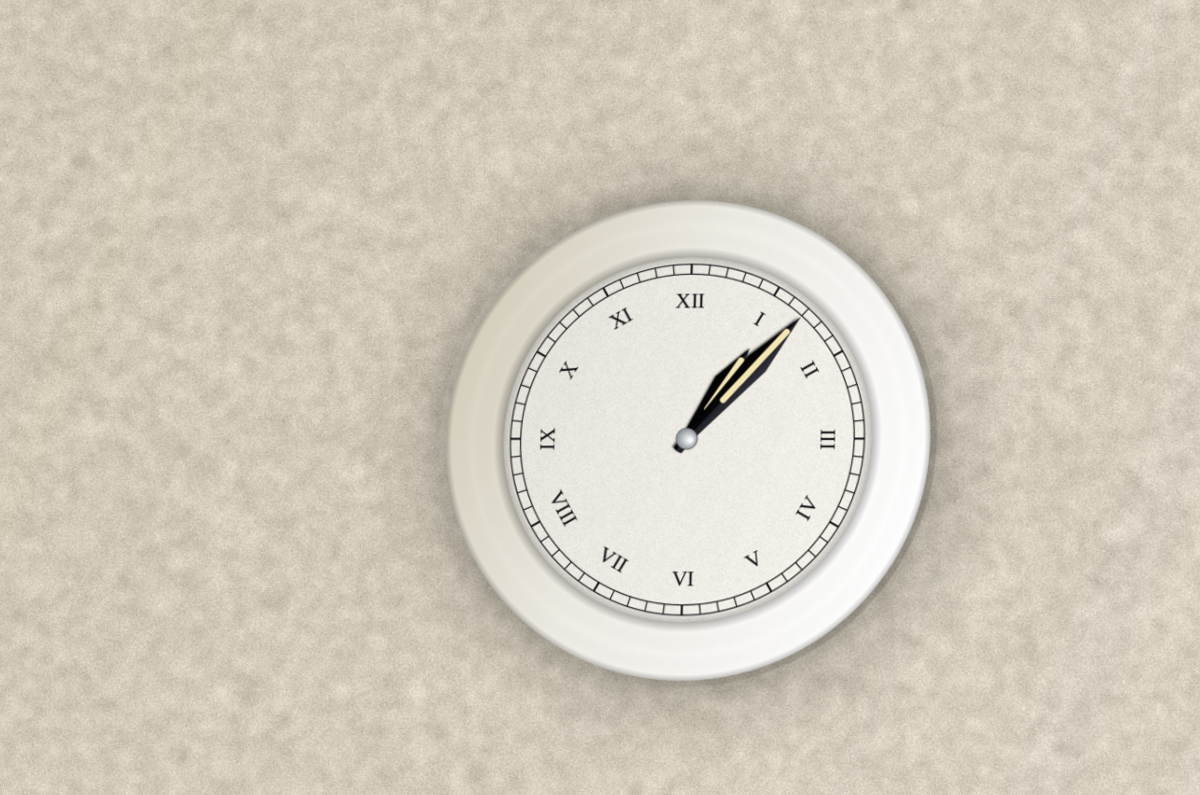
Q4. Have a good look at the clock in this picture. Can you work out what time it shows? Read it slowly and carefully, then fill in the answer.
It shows 1:07
